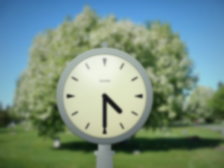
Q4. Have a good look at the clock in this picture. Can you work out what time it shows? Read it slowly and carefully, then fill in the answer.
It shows 4:30
